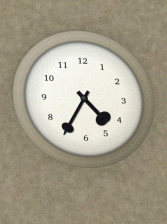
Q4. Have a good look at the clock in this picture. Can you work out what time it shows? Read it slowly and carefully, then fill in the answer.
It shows 4:35
